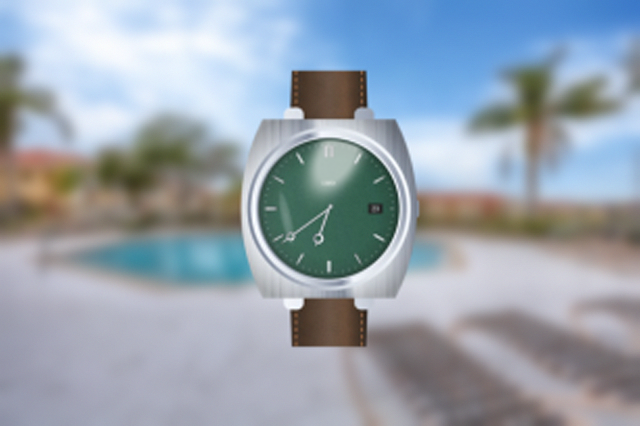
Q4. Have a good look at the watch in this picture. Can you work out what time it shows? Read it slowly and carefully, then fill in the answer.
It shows 6:39
